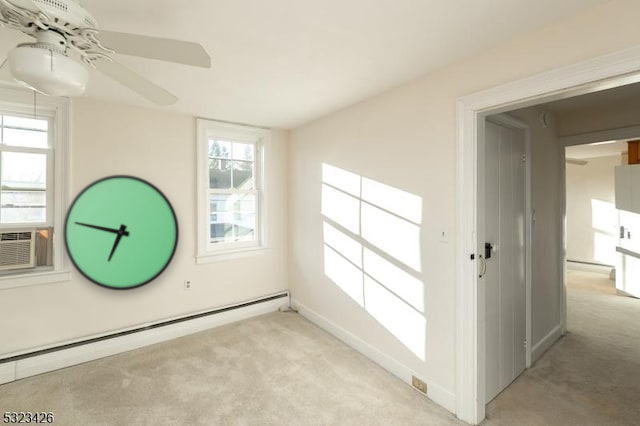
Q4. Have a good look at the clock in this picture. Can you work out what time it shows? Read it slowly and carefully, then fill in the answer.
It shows 6:47
